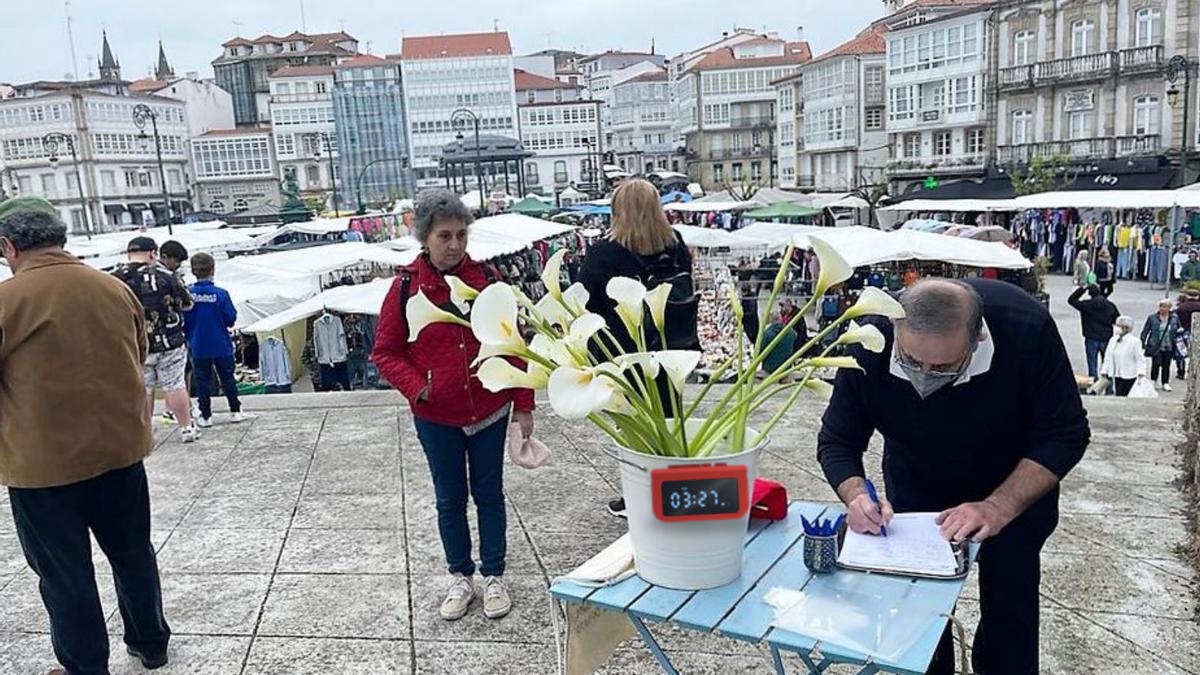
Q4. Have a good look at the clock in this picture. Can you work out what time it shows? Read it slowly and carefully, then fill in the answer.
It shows 3:27
